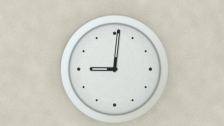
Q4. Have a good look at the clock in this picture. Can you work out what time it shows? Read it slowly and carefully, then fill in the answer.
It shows 9:01
